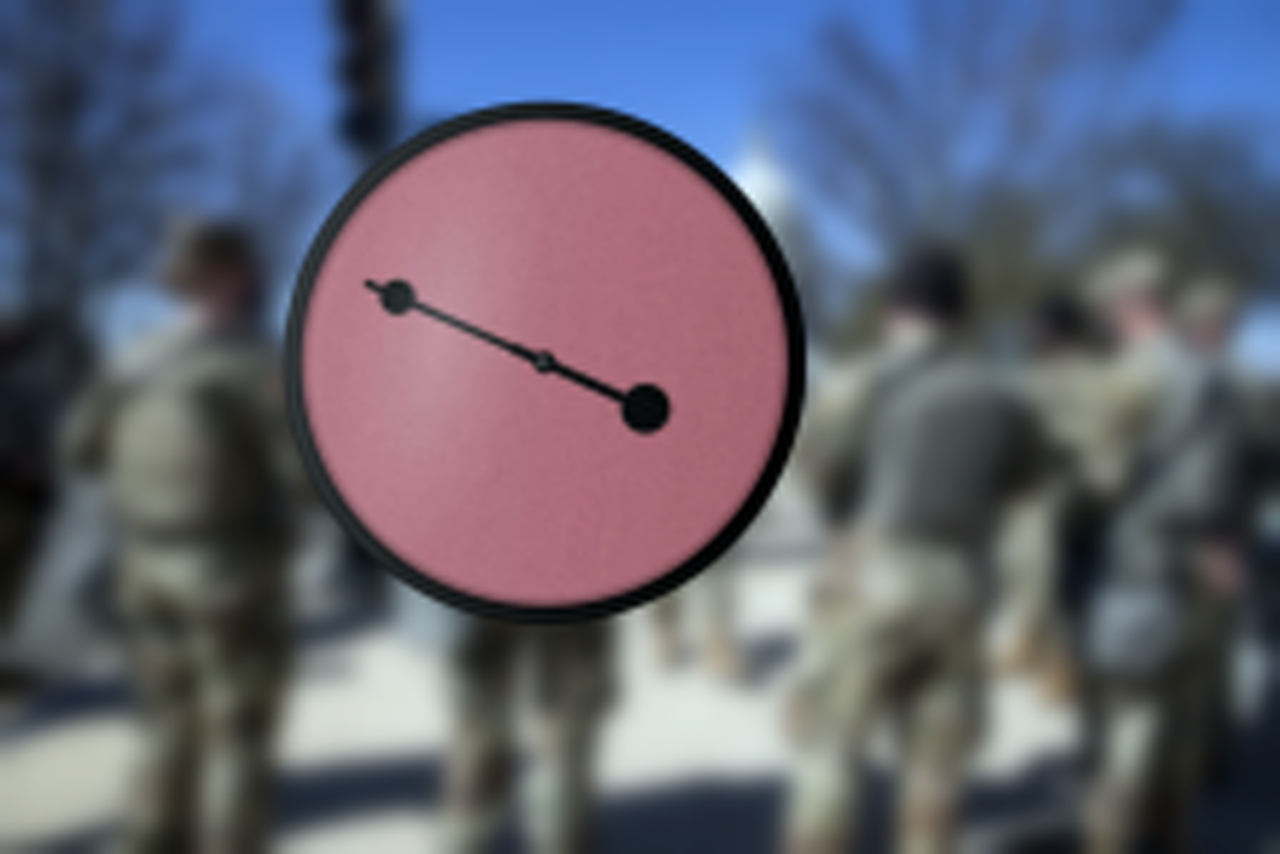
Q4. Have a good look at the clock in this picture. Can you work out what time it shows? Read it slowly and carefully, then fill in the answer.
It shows 3:49
